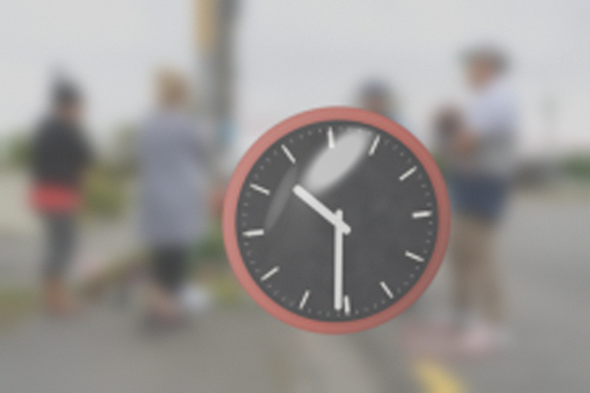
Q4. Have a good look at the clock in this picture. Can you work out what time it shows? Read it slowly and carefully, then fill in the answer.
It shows 10:31
